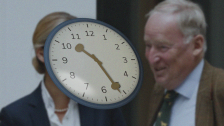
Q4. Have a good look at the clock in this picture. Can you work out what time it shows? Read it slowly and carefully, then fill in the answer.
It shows 10:26
